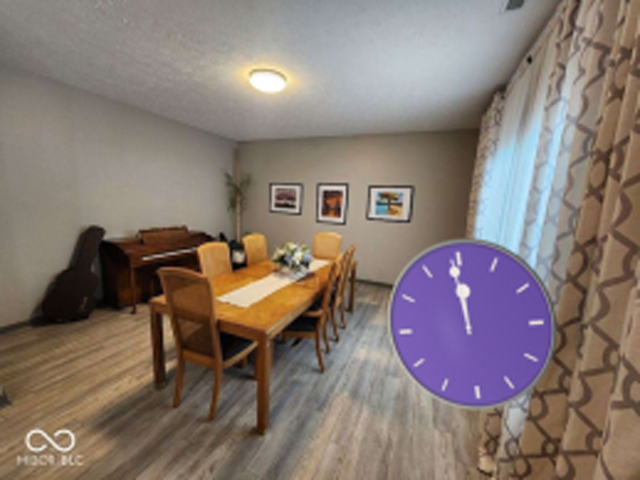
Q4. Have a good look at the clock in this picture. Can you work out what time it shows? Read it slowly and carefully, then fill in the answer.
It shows 11:59
